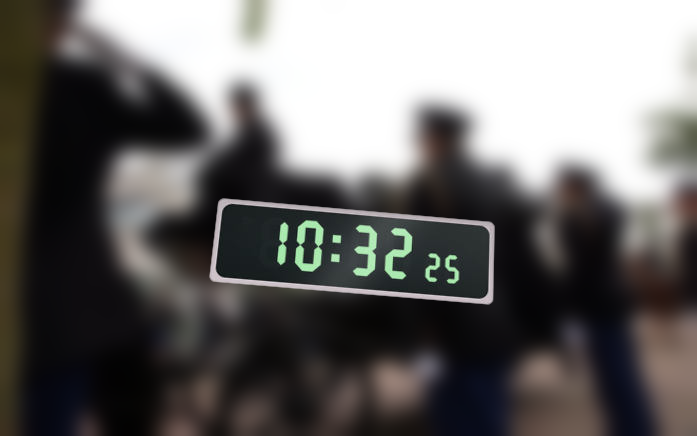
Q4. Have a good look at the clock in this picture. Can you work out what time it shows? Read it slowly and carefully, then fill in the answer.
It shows 10:32:25
